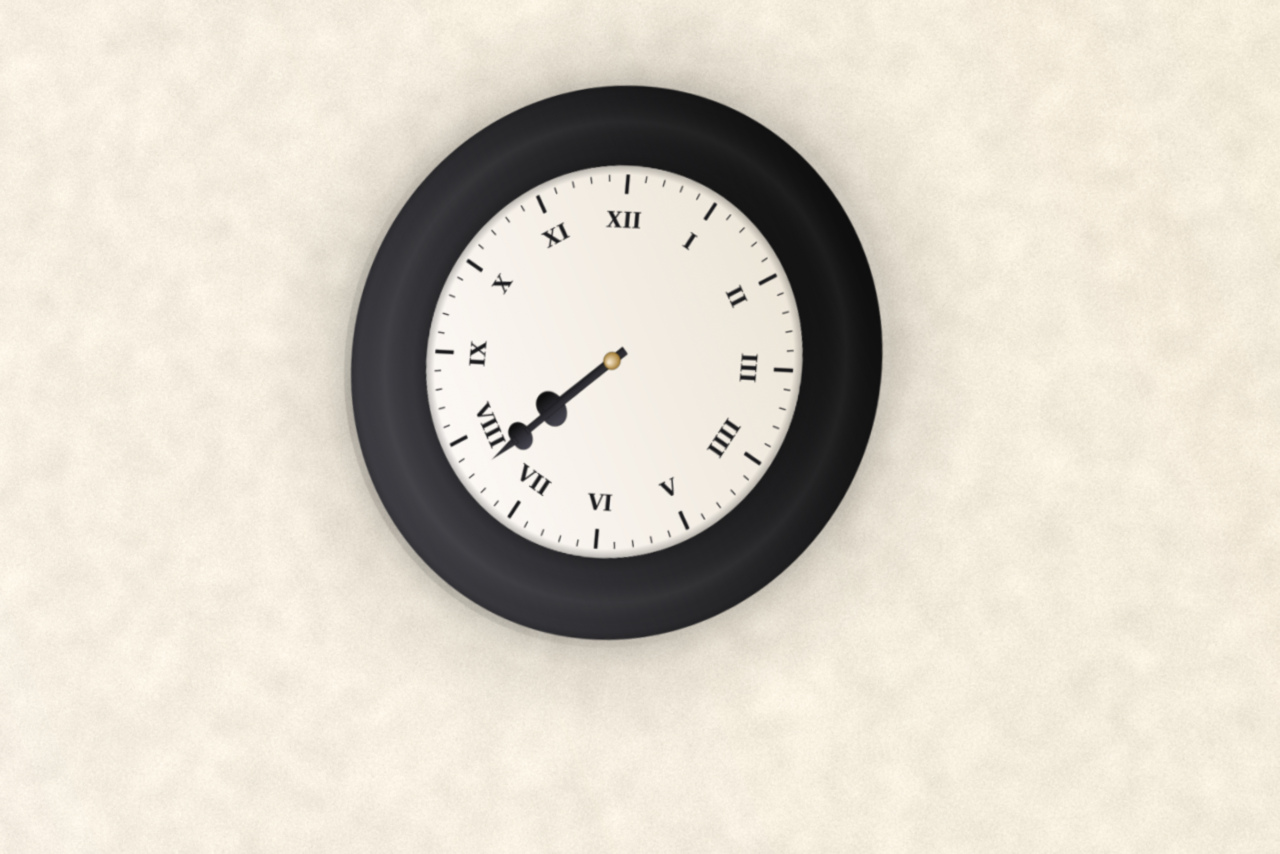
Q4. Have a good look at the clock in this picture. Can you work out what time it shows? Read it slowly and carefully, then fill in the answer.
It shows 7:38
